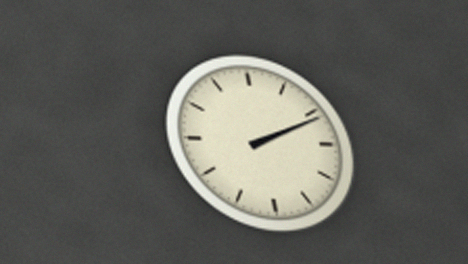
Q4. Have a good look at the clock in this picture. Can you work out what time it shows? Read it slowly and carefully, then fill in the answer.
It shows 2:11
